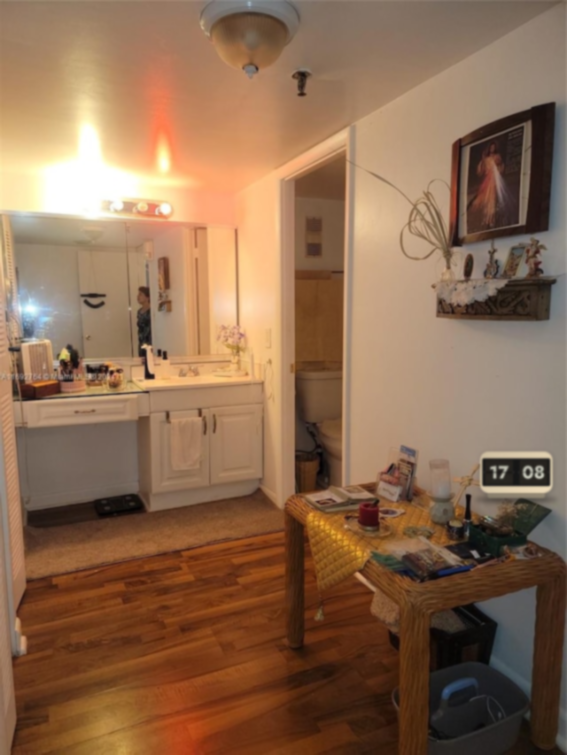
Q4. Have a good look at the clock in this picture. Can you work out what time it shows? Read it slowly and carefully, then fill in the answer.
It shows 17:08
